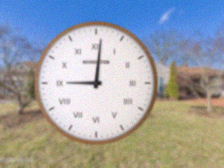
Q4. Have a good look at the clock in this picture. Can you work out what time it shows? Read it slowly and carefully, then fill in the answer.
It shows 9:01
